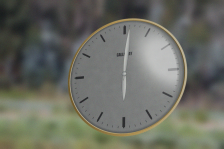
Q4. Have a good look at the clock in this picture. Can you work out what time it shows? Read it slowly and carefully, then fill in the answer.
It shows 6:01
